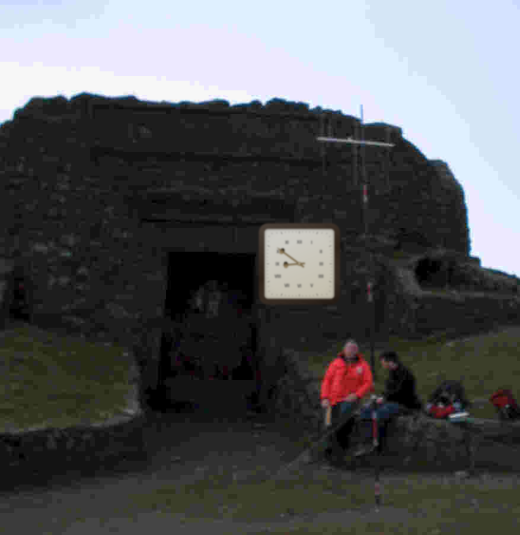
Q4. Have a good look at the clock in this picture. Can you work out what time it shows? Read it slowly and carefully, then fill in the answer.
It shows 8:51
